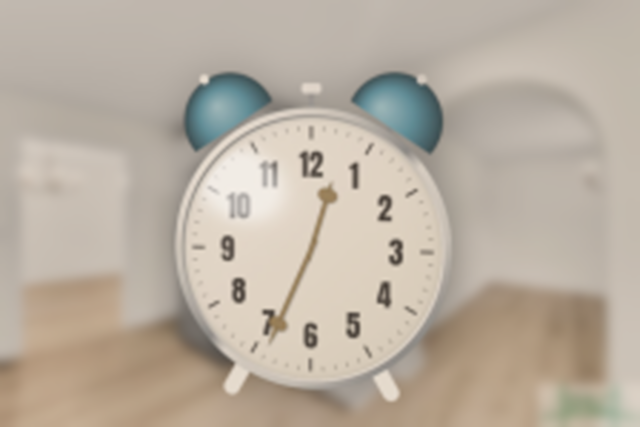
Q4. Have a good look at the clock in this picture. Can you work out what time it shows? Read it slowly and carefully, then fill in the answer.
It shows 12:34
